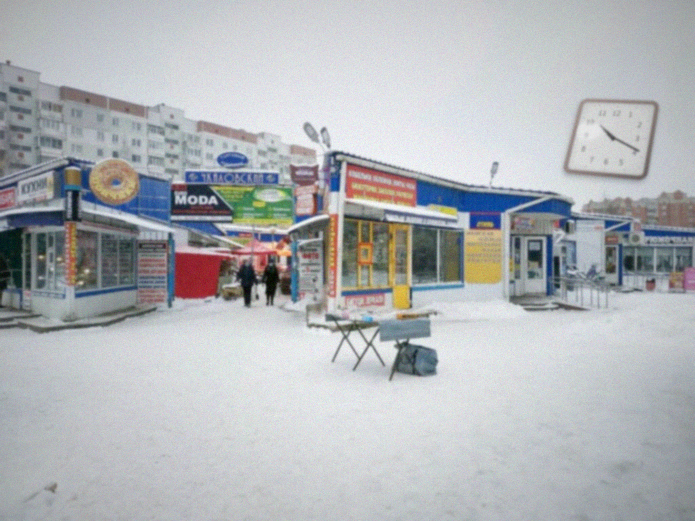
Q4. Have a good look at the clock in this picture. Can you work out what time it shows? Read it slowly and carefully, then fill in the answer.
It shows 10:19
